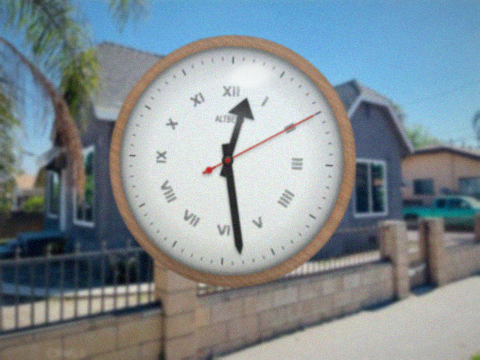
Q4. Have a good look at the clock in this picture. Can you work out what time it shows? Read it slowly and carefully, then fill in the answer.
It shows 12:28:10
